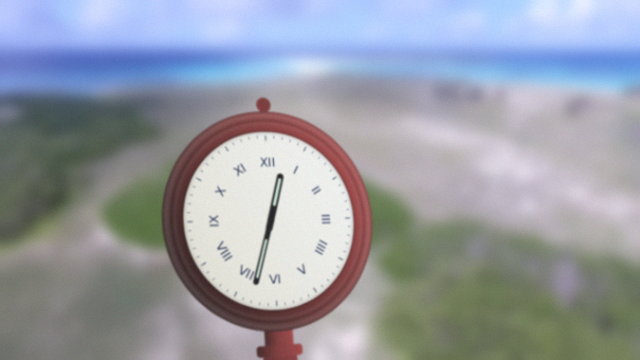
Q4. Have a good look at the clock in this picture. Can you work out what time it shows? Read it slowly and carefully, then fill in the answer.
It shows 12:33
